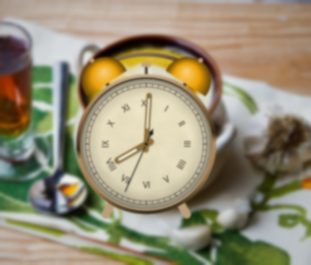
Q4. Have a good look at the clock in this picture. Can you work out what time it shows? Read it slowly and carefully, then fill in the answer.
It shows 8:00:34
